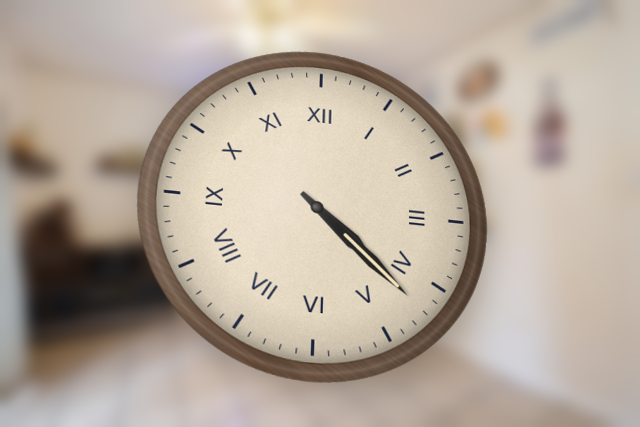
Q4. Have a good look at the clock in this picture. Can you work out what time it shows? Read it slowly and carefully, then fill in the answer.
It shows 4:22
